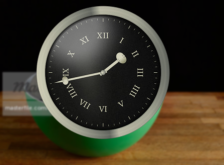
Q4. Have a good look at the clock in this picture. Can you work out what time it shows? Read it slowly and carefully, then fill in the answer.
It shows 1:43
